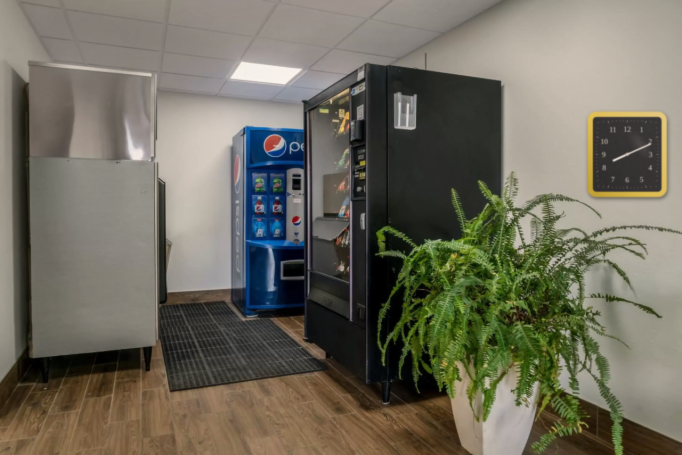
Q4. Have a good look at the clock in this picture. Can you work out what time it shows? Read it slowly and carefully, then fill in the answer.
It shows 8:11
